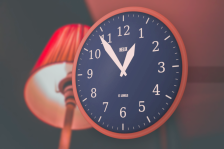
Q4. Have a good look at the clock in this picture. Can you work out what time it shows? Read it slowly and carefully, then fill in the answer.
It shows 12:54
